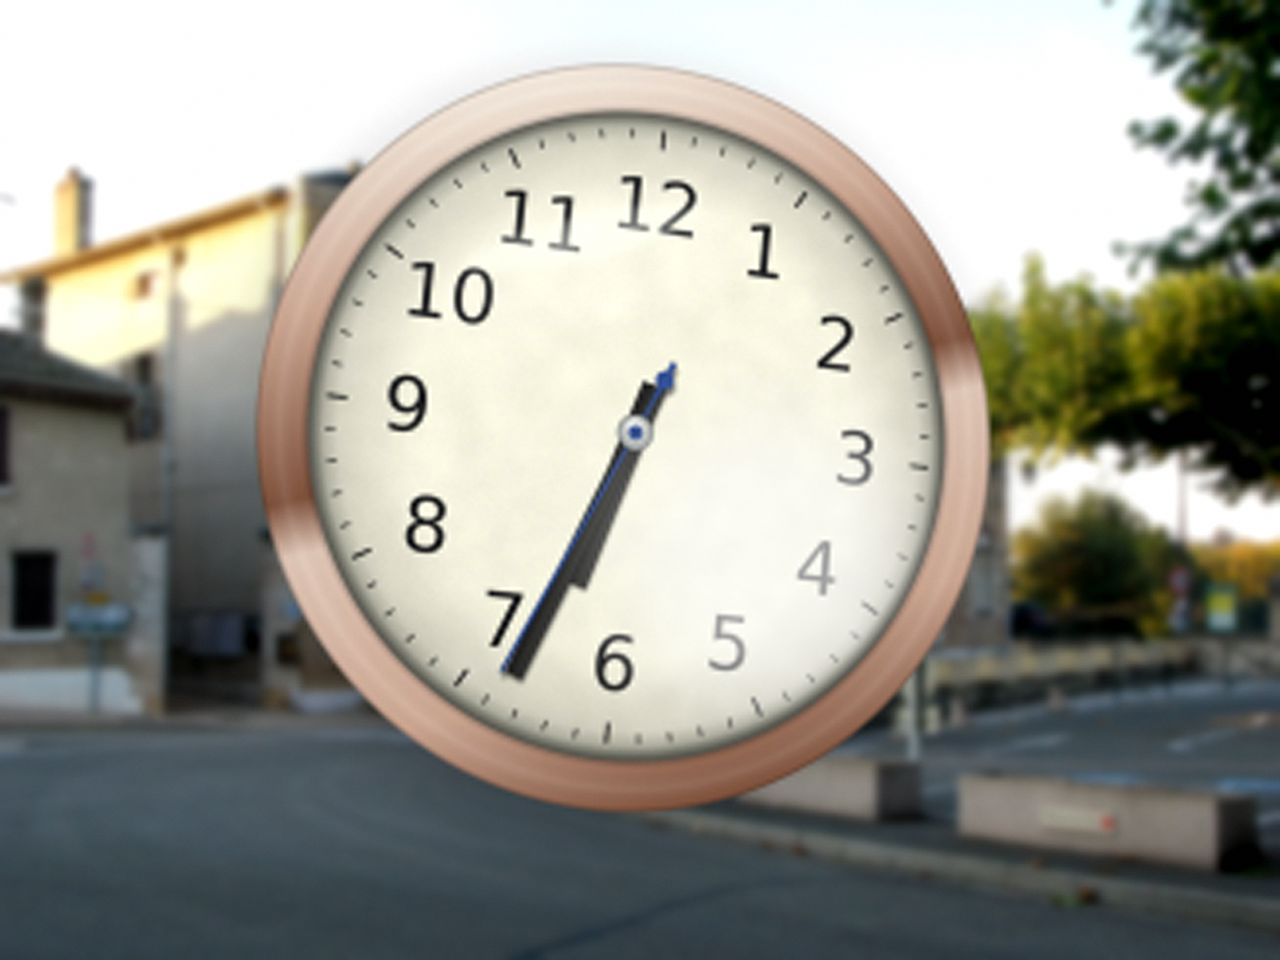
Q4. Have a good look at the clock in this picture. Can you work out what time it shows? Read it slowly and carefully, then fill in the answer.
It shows 6:33:34
